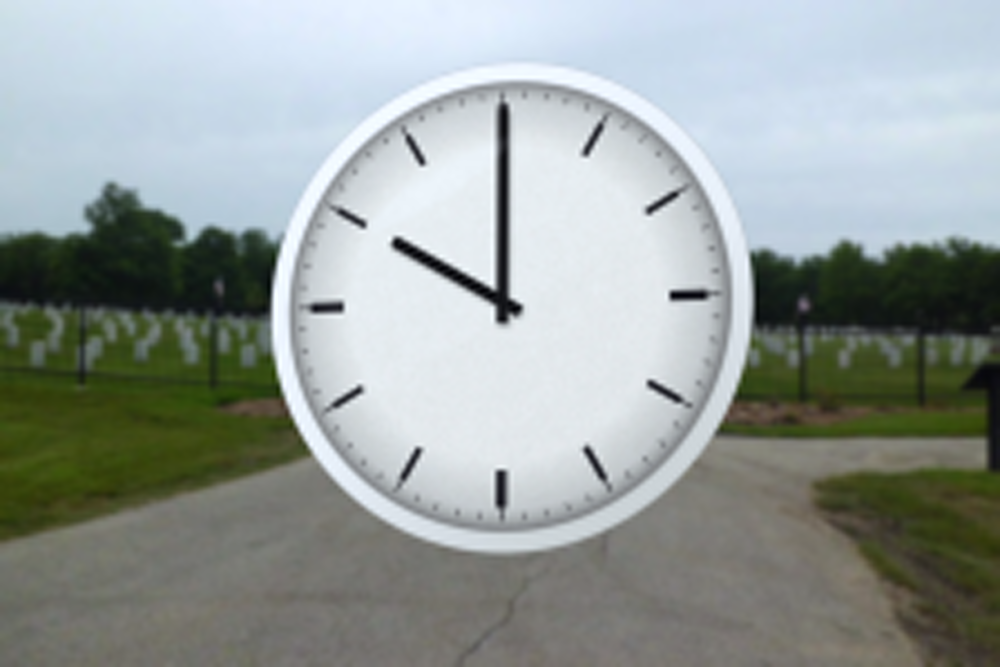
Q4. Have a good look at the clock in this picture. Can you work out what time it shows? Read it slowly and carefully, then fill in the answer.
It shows 10:00
